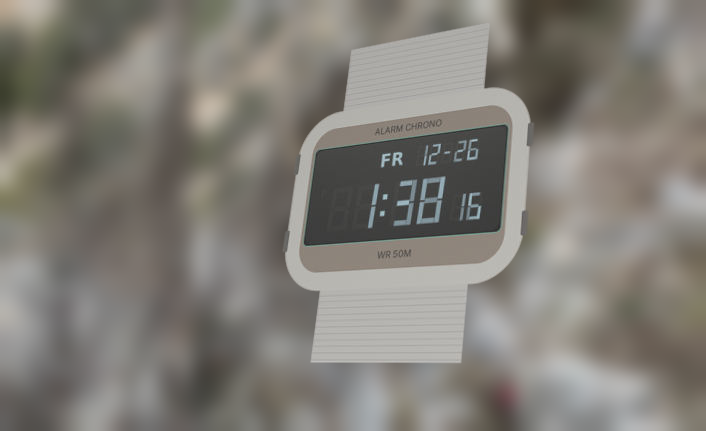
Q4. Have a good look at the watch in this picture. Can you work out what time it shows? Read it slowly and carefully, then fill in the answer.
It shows 1:38:16
